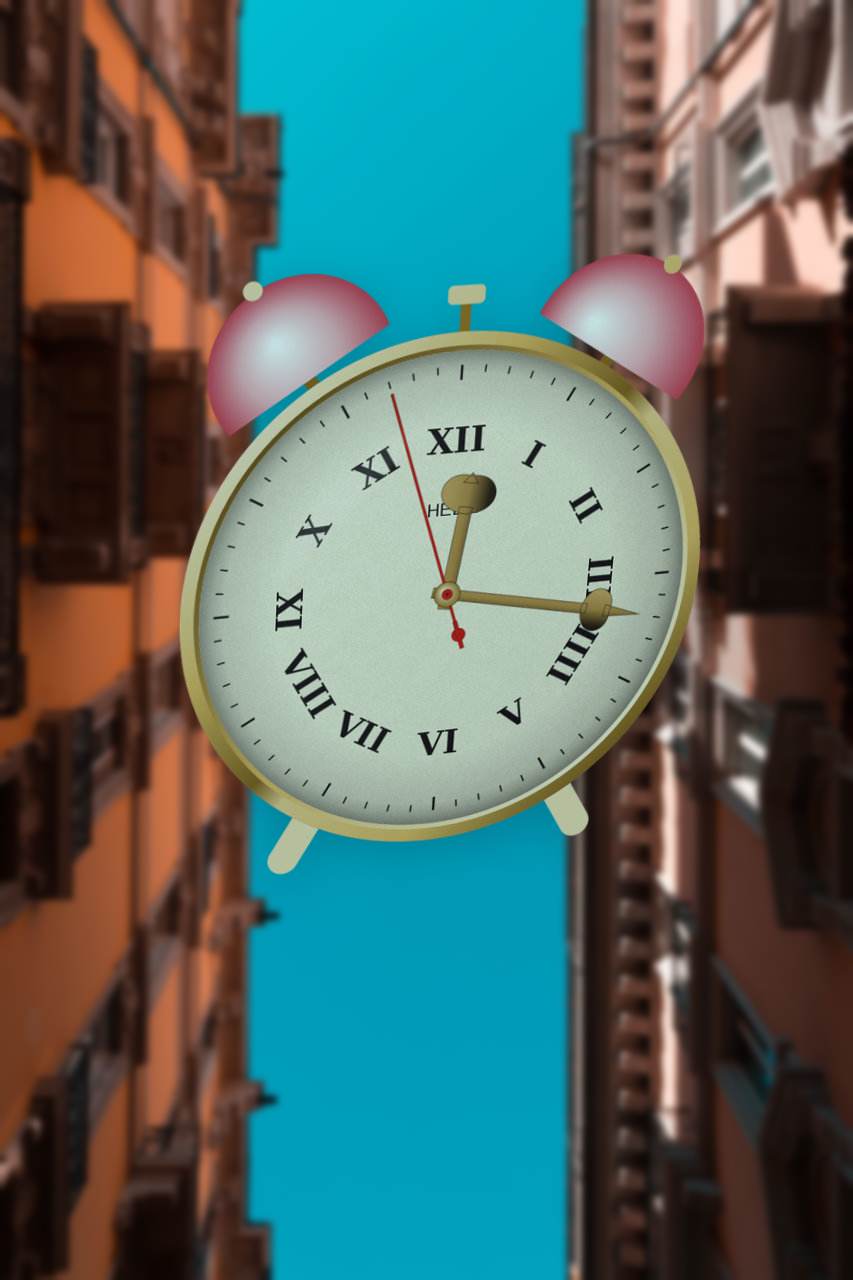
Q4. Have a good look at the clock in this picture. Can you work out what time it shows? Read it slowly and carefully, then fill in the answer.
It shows 12:16:57
